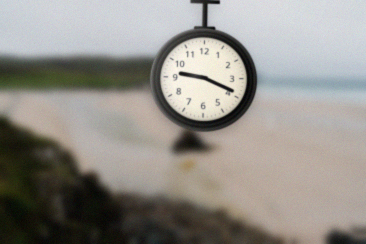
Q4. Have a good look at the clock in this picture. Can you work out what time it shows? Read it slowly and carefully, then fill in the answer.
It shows 9:19
